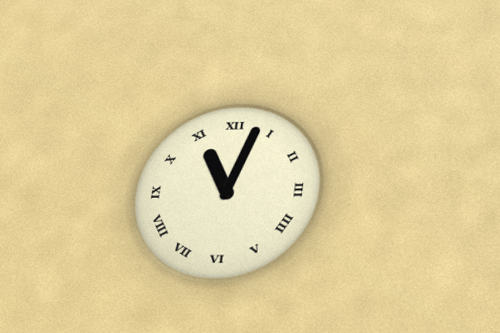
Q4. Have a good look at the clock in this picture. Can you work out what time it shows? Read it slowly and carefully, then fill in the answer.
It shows 11:03
